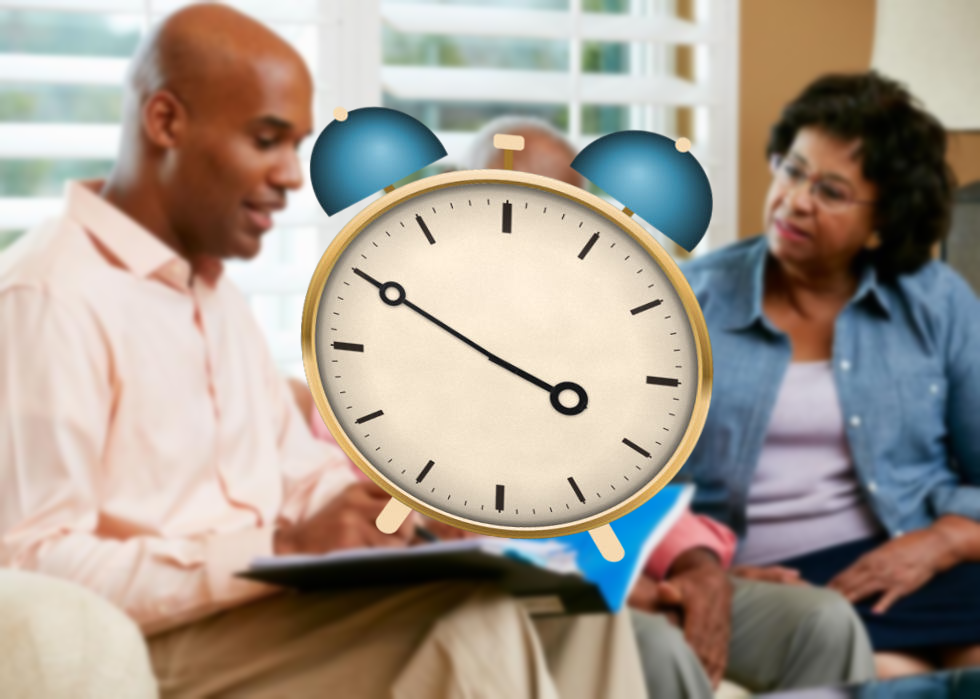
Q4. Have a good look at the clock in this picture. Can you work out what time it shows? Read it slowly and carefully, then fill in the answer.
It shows 3:50
